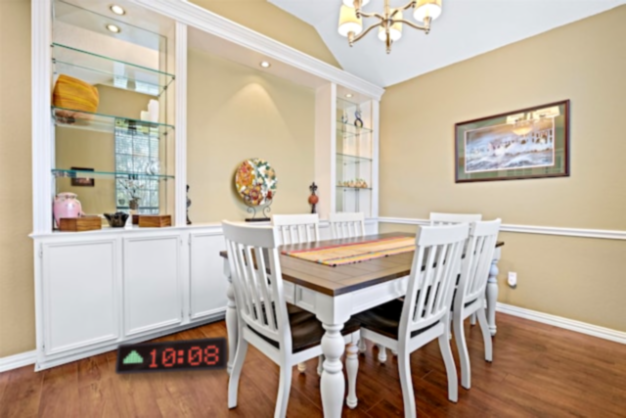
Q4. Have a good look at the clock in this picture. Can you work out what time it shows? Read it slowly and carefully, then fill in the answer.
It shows 10:08
